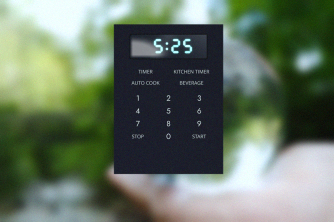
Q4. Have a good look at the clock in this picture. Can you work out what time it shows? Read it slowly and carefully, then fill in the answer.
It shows 5:25
